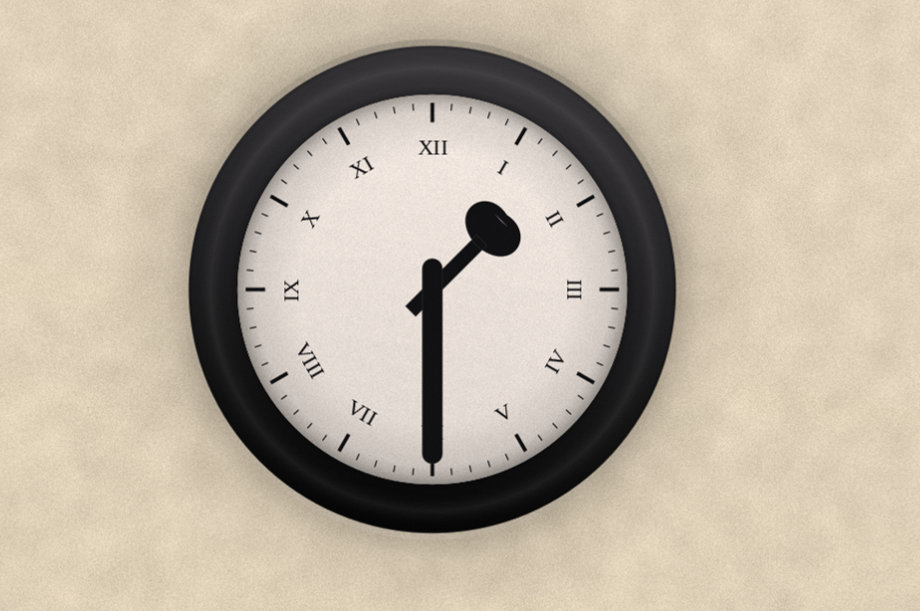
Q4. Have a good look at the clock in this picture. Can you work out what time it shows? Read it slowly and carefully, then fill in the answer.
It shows 1:30
